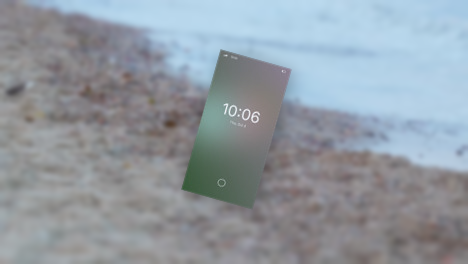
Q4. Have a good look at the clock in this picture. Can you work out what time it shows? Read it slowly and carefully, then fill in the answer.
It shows 10:06
